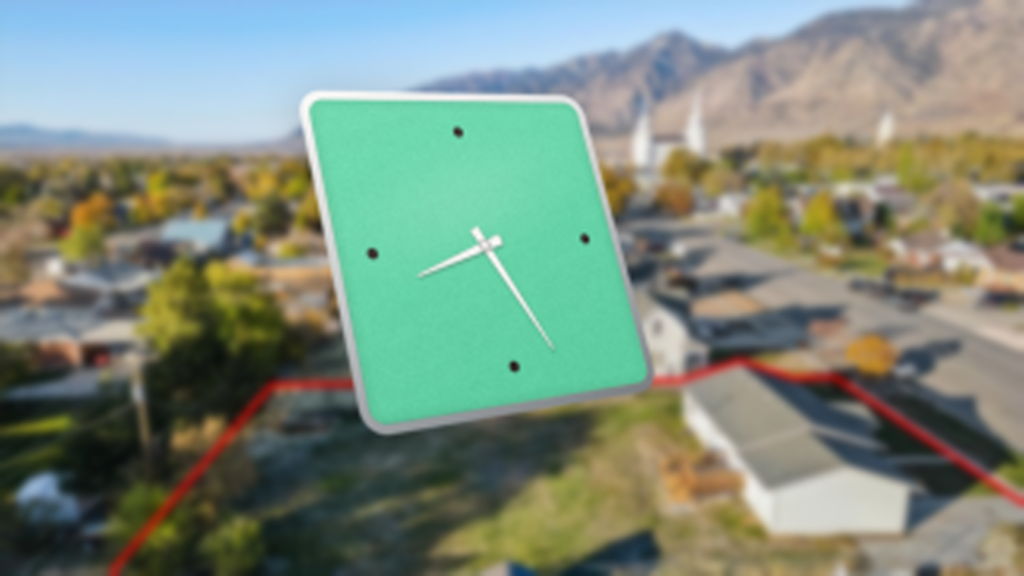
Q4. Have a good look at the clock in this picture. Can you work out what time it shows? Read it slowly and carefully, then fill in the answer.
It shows 8:26
